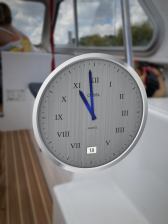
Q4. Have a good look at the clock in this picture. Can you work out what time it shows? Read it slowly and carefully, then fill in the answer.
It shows 10:59
